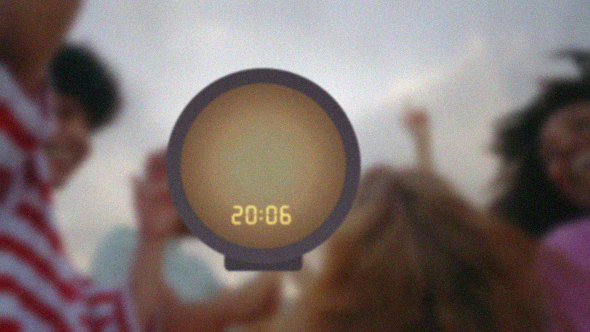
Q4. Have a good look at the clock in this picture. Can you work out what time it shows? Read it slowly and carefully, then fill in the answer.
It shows 20:06
